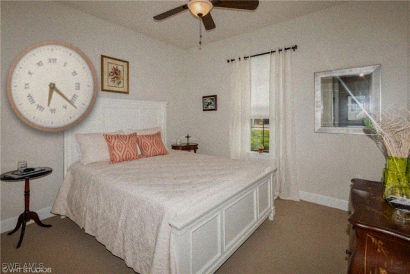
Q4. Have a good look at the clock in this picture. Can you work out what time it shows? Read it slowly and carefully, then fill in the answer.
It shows 6:22
